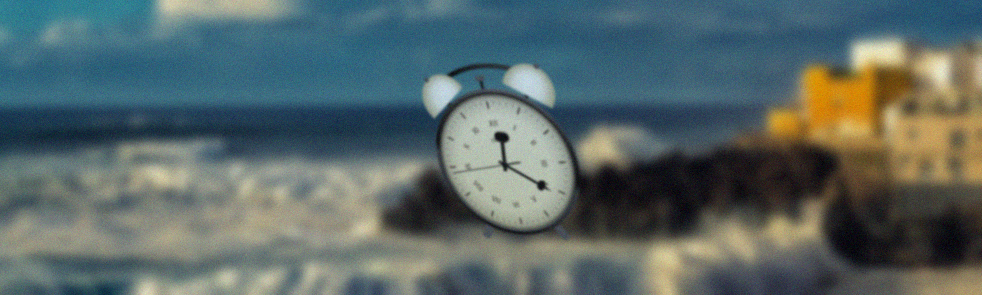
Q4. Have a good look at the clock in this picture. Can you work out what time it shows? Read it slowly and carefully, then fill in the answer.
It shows 12:20:44
